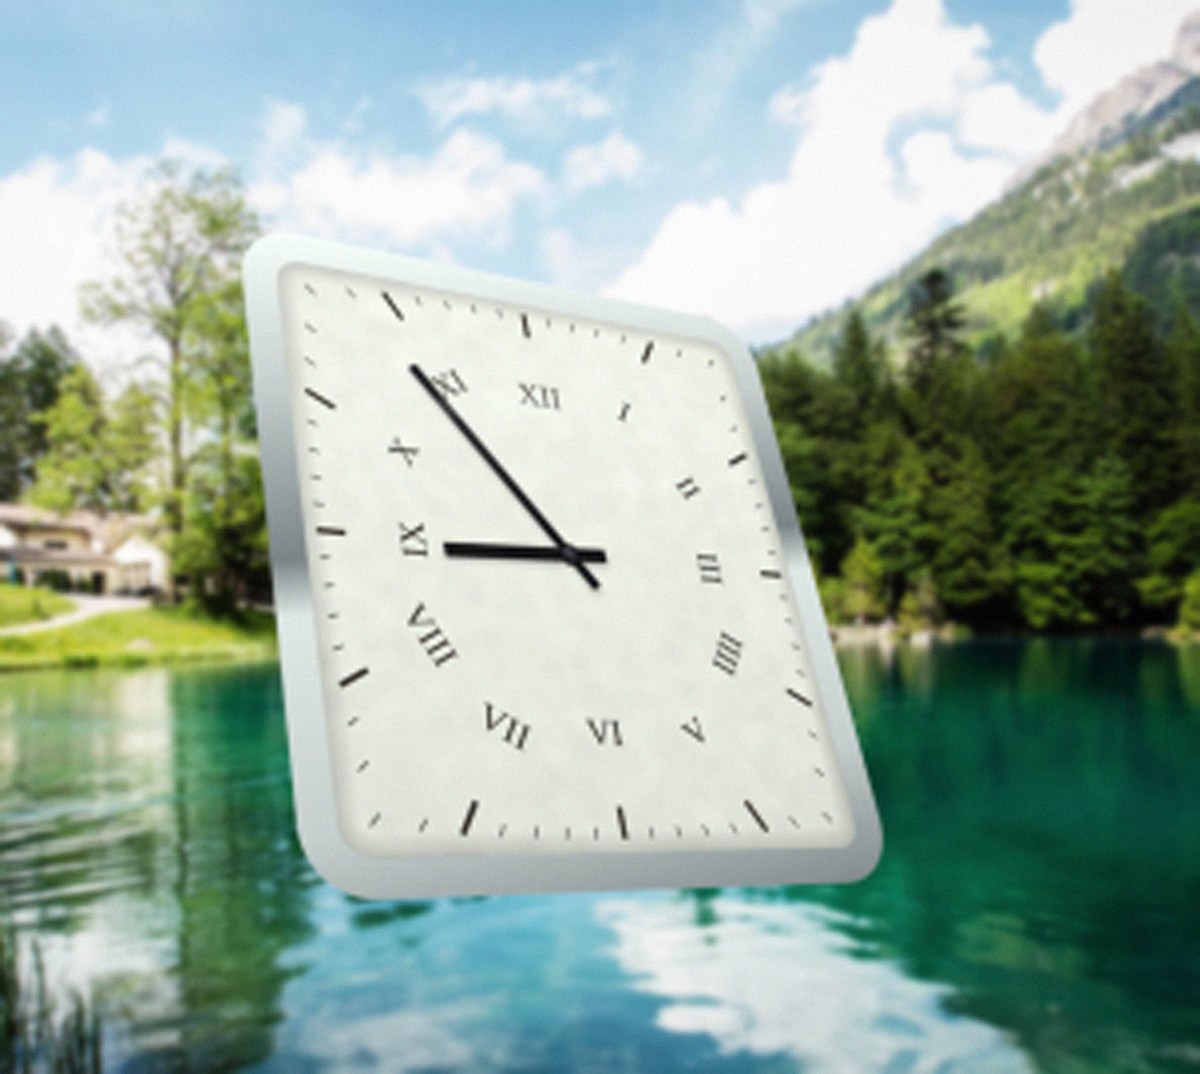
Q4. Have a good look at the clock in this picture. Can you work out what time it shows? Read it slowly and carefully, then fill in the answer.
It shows 8:54
